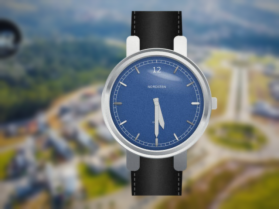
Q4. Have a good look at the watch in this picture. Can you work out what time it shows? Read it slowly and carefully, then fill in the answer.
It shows 5:30
